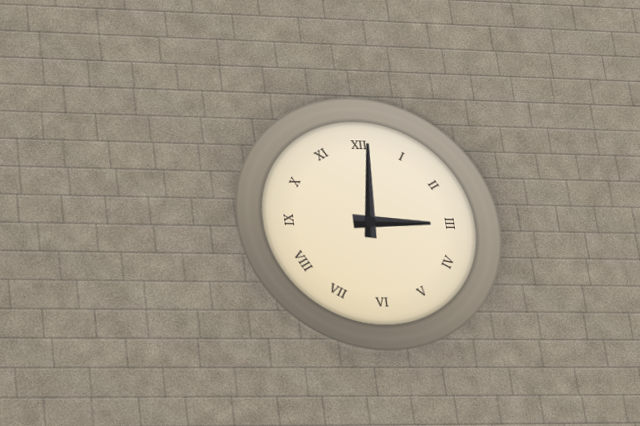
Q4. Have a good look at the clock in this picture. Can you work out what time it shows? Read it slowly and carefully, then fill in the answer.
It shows 3:01
